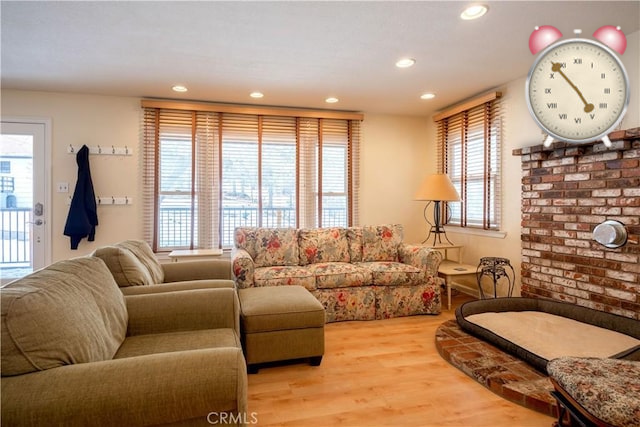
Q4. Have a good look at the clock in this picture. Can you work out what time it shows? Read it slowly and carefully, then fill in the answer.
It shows 4:53
